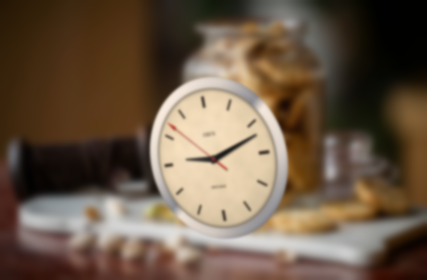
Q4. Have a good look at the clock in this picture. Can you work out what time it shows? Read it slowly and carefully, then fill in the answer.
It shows 9:11:52
